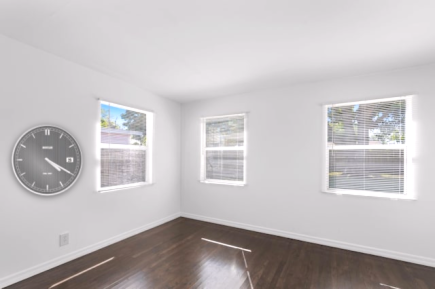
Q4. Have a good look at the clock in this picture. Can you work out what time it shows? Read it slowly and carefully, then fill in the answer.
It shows 4:20
